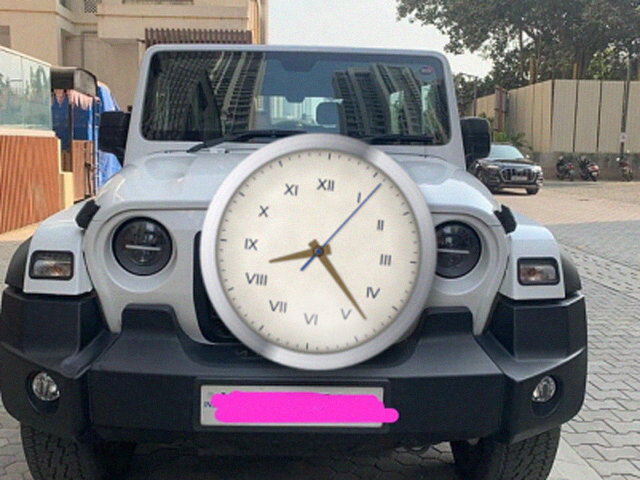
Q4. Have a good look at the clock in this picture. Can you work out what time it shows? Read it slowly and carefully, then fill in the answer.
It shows 8:23:06
